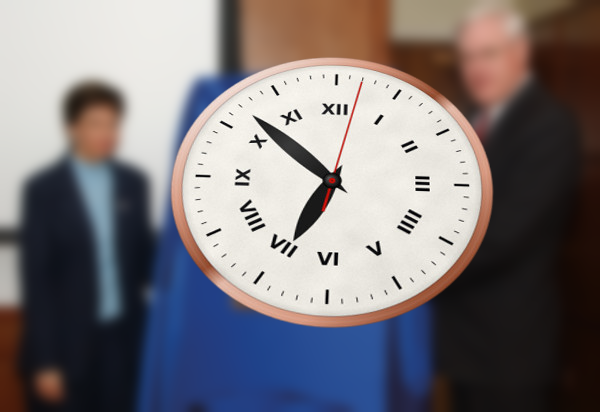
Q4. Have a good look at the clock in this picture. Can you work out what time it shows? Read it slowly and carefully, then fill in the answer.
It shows 6:52:02
